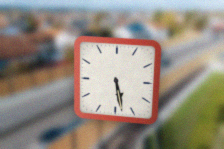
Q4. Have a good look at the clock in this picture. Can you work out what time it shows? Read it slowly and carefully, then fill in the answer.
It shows 5:28
